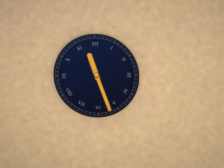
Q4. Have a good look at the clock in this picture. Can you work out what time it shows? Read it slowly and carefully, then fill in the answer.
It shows 11:27
